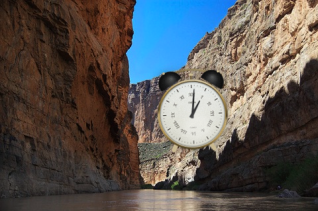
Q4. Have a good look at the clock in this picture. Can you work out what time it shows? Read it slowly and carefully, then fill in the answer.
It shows 1:01
